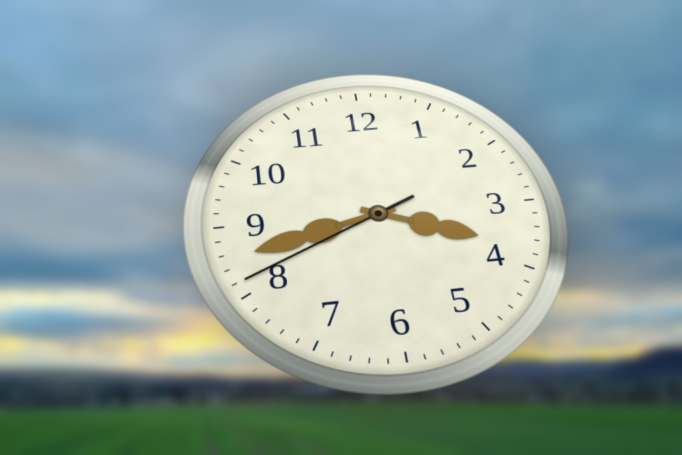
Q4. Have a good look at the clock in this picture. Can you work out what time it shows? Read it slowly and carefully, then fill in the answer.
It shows 3:42:41
